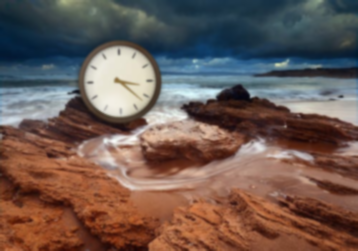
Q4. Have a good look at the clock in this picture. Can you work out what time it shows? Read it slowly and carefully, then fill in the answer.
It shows 3:22
